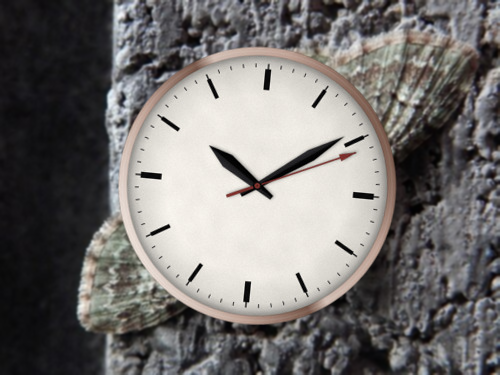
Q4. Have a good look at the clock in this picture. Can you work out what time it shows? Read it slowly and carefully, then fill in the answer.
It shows 10:09:11
